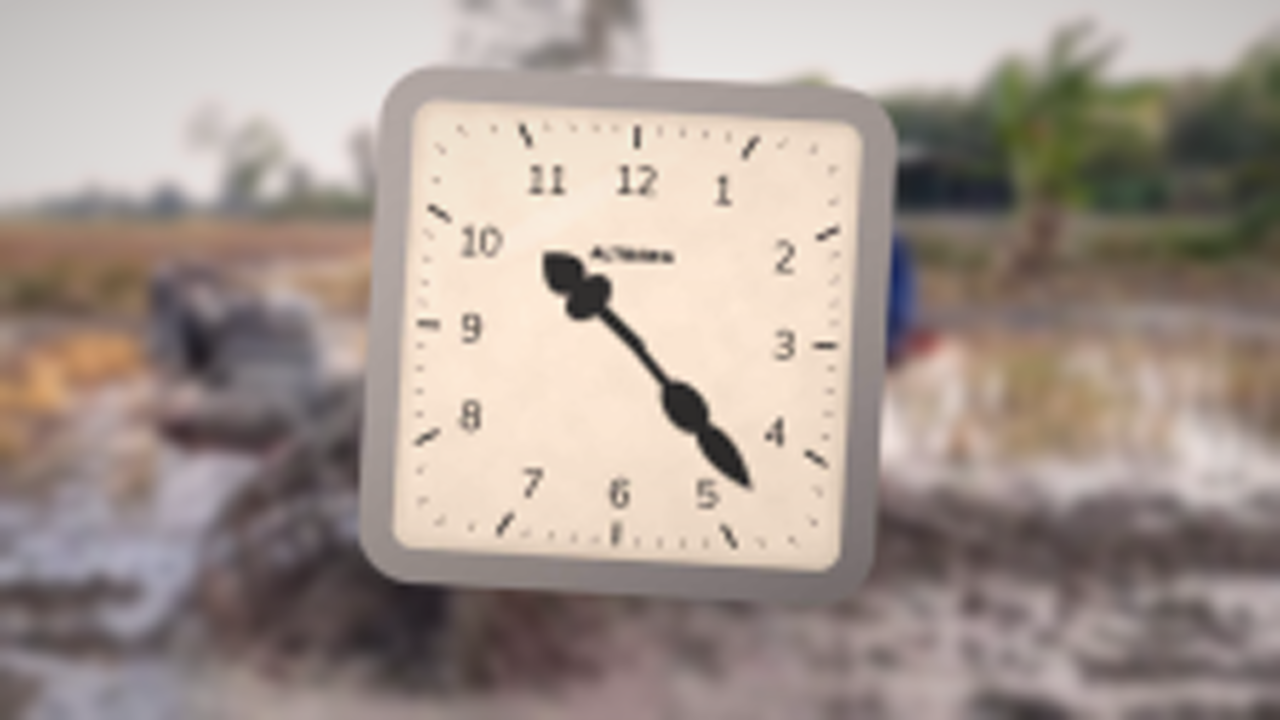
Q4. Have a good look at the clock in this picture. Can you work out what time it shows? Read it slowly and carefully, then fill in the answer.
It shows 10:23
